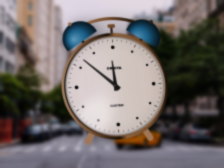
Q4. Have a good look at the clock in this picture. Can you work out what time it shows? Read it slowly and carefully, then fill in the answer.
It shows 11:52
